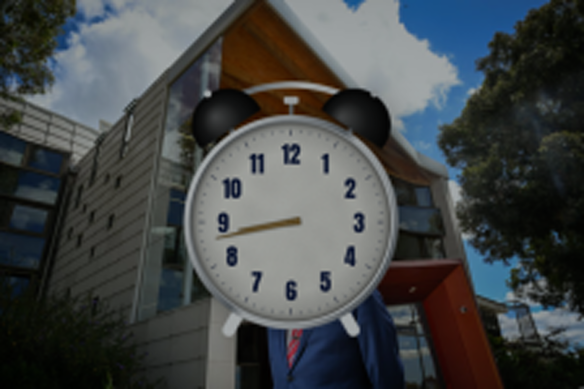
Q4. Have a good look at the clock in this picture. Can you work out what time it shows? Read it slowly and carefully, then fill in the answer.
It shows 8:43
